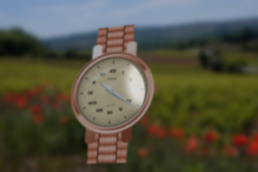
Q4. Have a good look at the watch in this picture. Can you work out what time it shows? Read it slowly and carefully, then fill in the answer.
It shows 10:21
